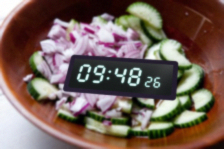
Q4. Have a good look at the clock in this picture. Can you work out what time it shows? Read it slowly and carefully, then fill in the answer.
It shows 9:48:26
